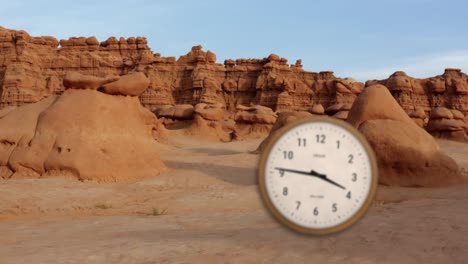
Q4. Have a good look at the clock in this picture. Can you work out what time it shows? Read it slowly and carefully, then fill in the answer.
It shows 3:46
